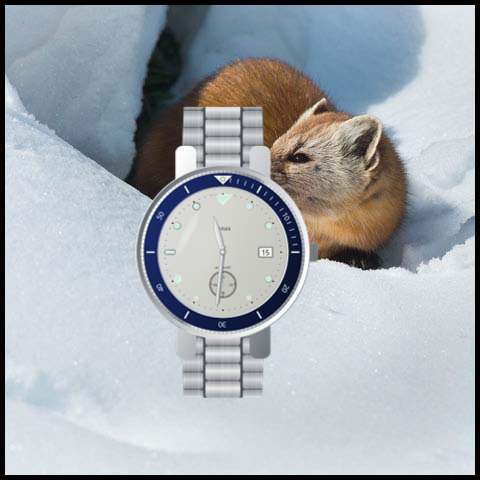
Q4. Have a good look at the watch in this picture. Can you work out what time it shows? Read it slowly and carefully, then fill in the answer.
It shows 11:31
